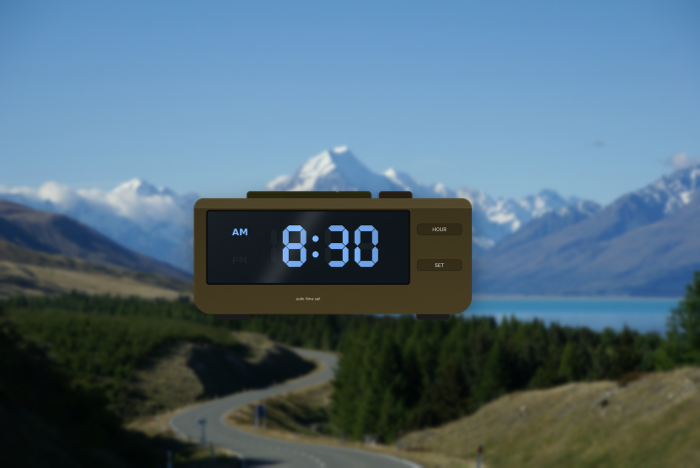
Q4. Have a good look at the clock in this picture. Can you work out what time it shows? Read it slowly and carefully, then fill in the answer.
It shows 8:30
